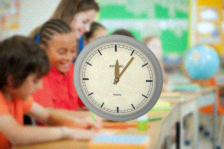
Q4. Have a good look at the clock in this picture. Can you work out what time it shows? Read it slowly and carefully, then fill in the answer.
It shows 12:06
